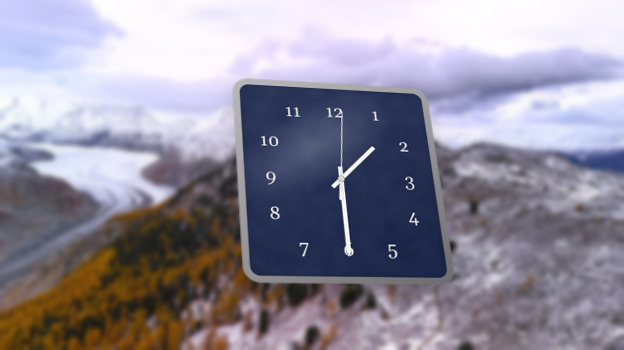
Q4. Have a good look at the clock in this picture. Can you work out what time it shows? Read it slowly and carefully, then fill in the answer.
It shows 1:30:01
